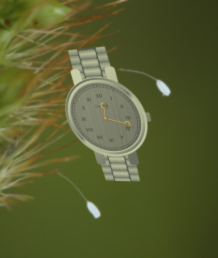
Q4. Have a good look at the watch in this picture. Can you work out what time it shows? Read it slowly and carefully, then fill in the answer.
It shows 12:18
